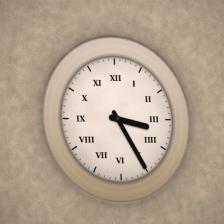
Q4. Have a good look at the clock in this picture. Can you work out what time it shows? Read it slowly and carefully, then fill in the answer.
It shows 3:25
